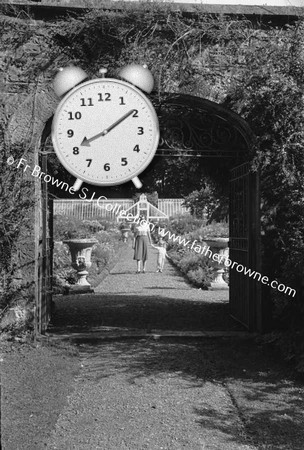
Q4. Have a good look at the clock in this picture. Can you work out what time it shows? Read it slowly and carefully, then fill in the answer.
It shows 8:09
